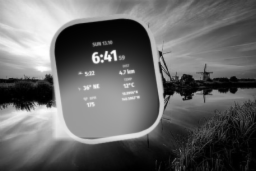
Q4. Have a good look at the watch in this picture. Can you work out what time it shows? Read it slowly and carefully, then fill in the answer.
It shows 6:41
